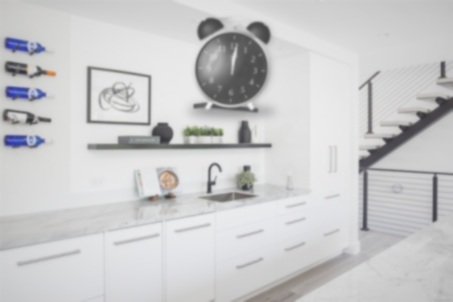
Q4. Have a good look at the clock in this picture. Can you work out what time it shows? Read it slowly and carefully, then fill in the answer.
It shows 12:01
